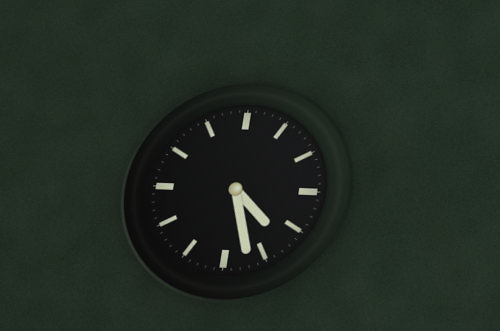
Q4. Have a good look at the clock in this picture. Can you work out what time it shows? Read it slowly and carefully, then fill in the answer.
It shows 4:27
